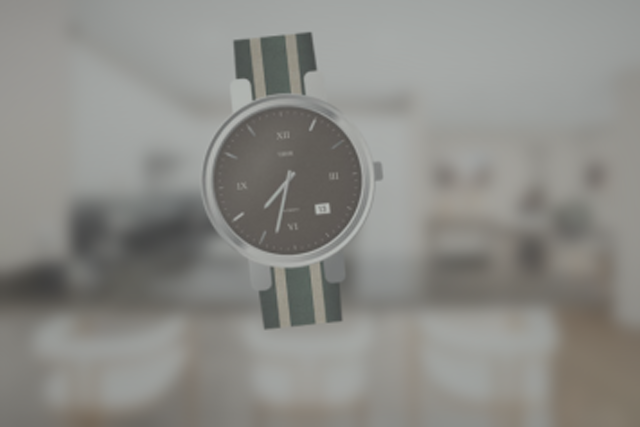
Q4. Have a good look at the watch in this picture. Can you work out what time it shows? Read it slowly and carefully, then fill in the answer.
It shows 7:33
